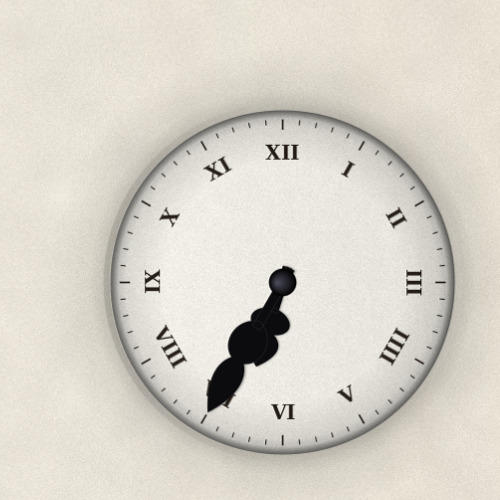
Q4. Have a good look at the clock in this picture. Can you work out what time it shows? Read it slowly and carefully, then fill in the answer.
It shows 6:35
